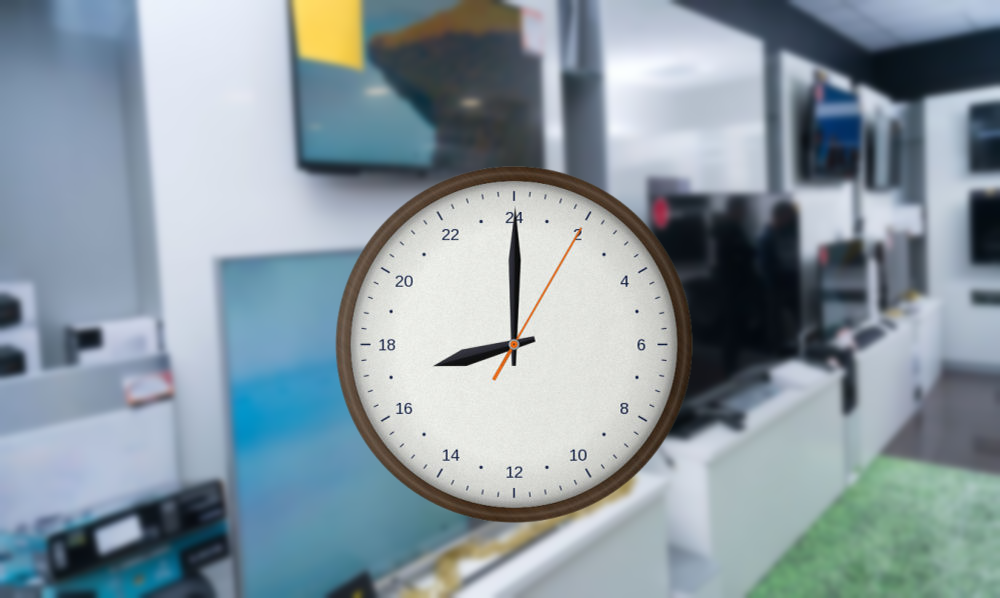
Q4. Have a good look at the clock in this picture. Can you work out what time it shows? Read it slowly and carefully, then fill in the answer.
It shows 17:00:05
